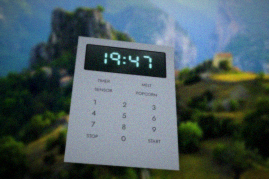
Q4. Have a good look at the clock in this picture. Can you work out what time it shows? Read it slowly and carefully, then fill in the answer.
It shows 19:47
